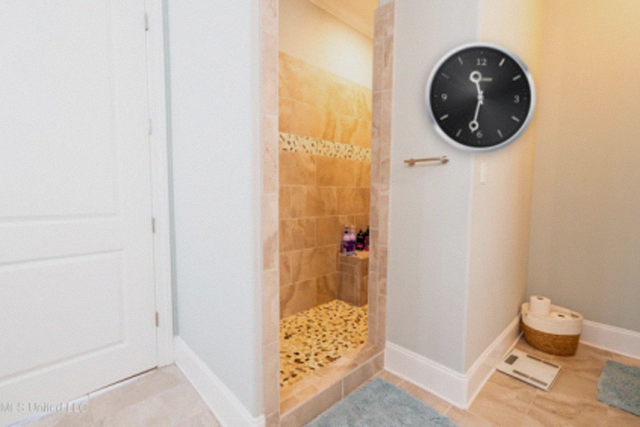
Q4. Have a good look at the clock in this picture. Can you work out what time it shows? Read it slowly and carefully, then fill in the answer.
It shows 11:32
